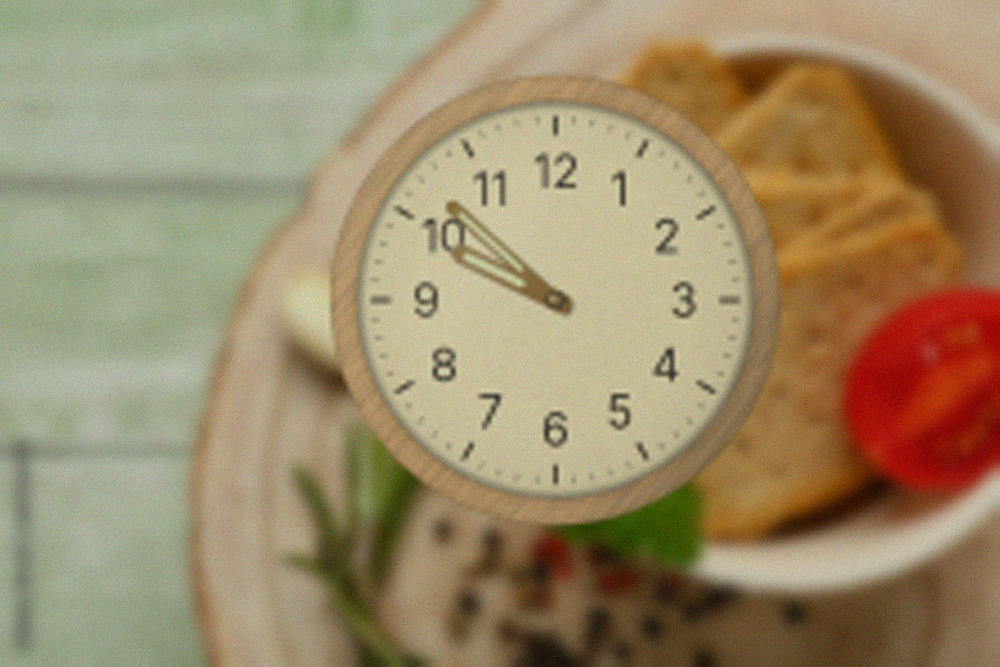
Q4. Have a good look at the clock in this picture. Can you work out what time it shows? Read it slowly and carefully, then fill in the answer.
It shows 9:52
